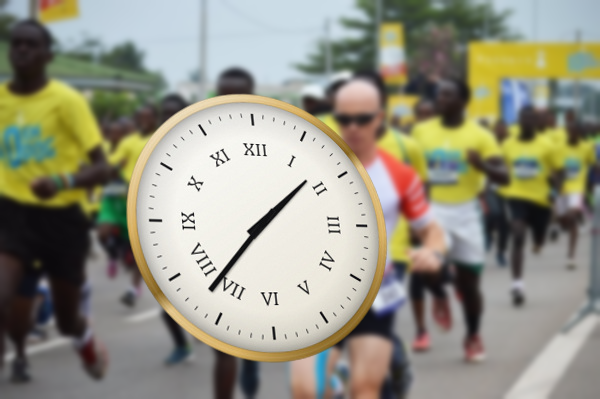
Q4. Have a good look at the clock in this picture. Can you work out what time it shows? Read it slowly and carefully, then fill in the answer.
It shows 1:37
